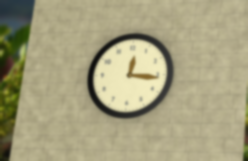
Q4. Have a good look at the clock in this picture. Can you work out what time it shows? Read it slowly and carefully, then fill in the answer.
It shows 12:16
